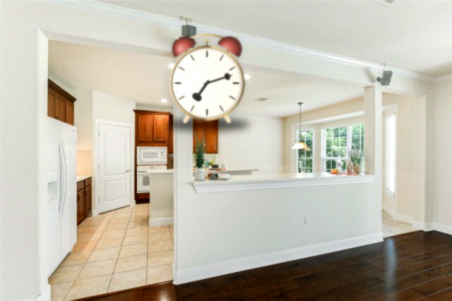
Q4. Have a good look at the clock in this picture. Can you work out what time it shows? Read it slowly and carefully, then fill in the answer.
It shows 7:12
